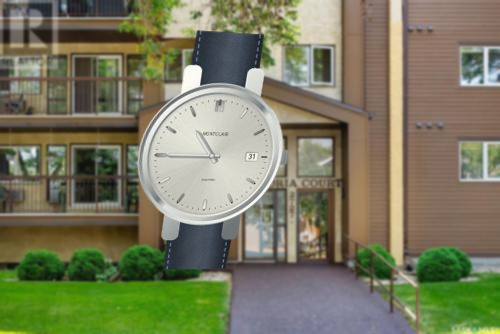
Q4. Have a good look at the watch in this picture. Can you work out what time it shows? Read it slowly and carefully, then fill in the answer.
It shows 10:45
